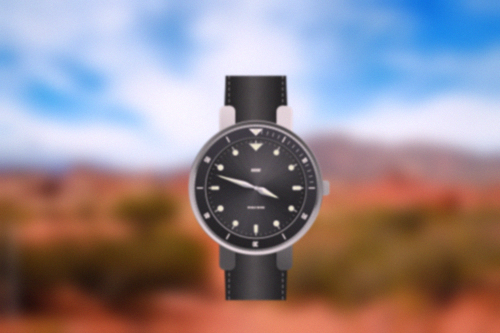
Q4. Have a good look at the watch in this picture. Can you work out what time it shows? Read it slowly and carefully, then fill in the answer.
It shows 3:48
